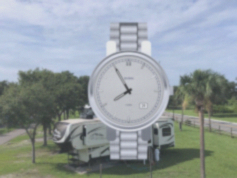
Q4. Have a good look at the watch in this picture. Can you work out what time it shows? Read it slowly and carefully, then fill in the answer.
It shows 7:55
